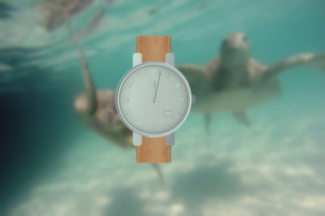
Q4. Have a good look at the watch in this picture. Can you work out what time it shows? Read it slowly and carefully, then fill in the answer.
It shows 12:02
